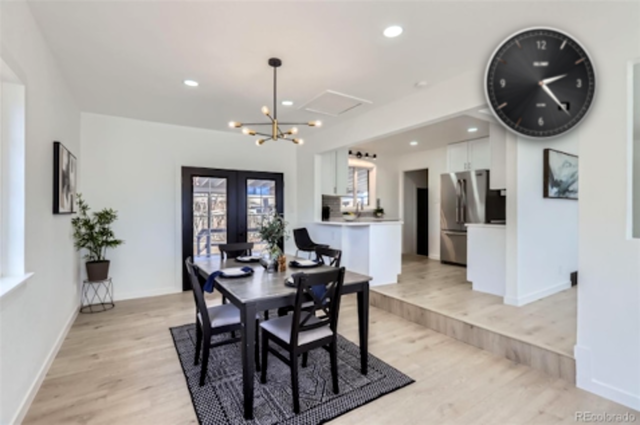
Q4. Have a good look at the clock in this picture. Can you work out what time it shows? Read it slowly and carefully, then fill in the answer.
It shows 2:23
